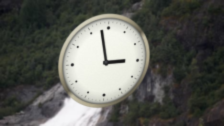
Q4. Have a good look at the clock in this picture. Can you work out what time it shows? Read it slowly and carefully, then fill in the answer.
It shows 2:58
